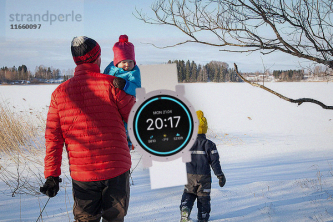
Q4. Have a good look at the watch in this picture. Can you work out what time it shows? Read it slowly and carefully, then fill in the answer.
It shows 20:17
